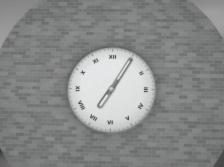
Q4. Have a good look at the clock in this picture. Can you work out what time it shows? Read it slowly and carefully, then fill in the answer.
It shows 7:05
